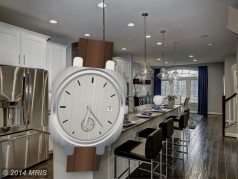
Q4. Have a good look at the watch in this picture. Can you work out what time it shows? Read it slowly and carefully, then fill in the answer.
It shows 6:23
